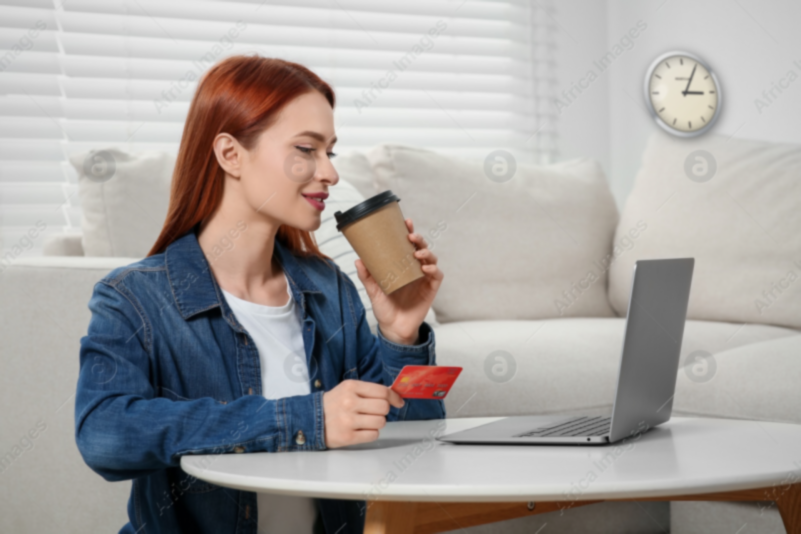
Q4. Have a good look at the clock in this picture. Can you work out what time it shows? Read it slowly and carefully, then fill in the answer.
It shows 3:05
